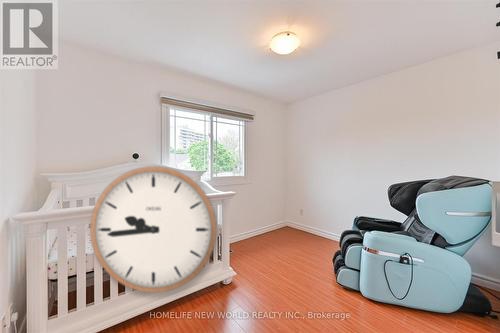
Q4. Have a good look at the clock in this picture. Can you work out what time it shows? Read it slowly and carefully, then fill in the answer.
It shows 9:44
